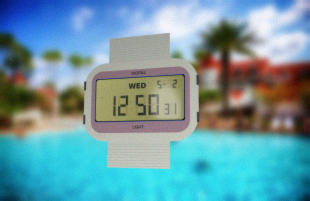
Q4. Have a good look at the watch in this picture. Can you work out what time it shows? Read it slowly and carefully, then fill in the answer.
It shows 12:50:31
